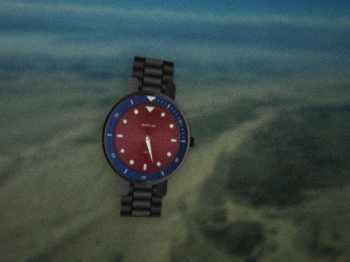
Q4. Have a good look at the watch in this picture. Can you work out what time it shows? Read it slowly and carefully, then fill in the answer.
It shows 5:27
